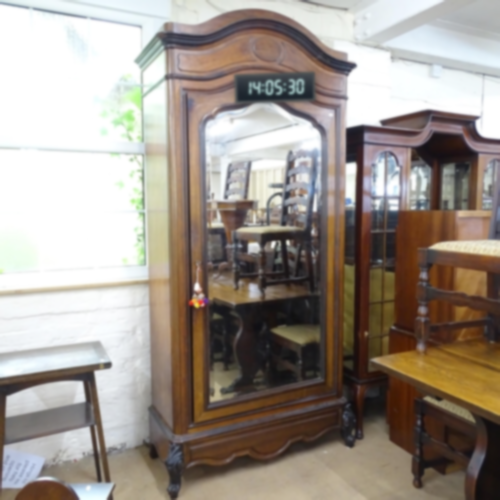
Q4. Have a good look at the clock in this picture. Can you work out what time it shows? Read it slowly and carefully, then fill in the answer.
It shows 14:05:30
